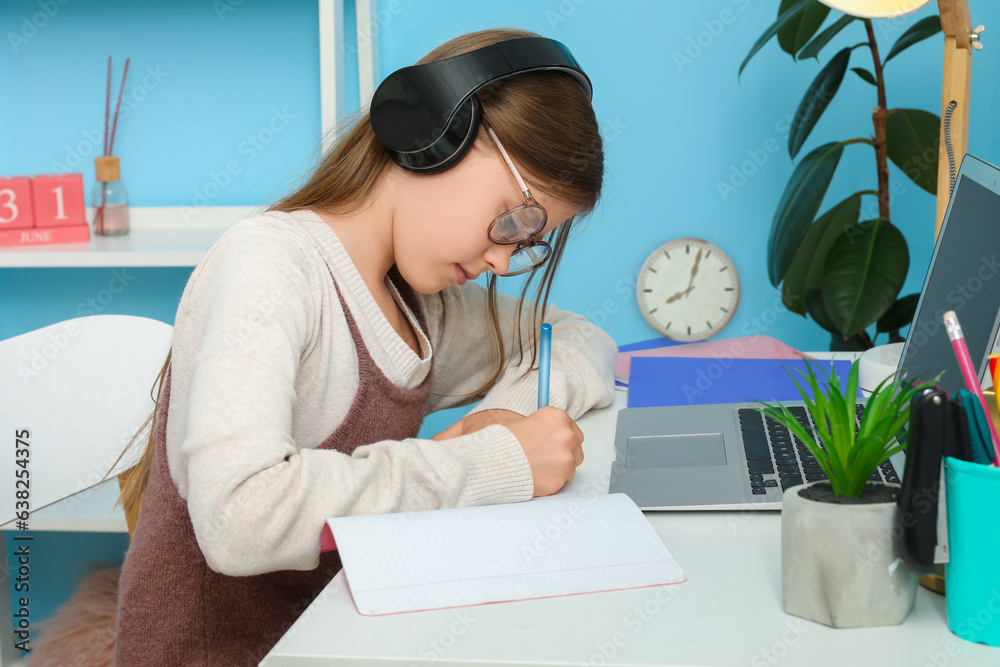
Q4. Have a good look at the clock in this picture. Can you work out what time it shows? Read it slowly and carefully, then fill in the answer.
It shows 8:03
